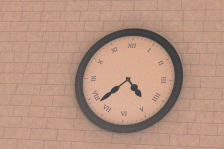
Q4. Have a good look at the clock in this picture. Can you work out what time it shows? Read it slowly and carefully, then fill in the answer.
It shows 4:38
